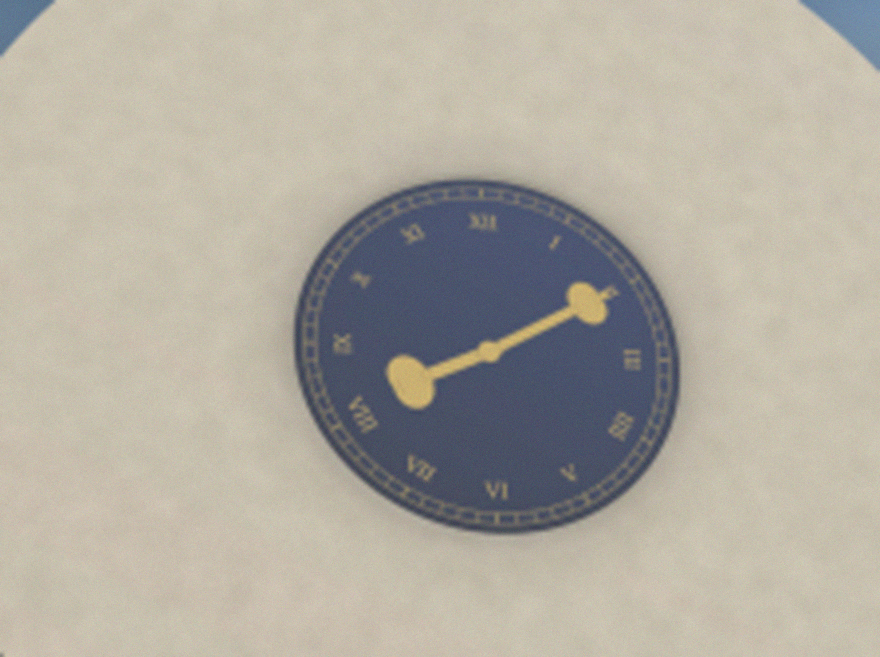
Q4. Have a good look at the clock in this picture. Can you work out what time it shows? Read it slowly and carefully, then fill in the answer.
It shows 8:10
